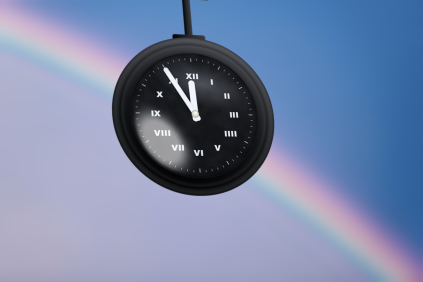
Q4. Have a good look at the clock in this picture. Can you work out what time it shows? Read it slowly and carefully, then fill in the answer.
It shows 11:55
